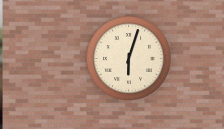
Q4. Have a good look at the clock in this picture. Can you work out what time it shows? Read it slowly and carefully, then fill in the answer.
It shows 6:03
